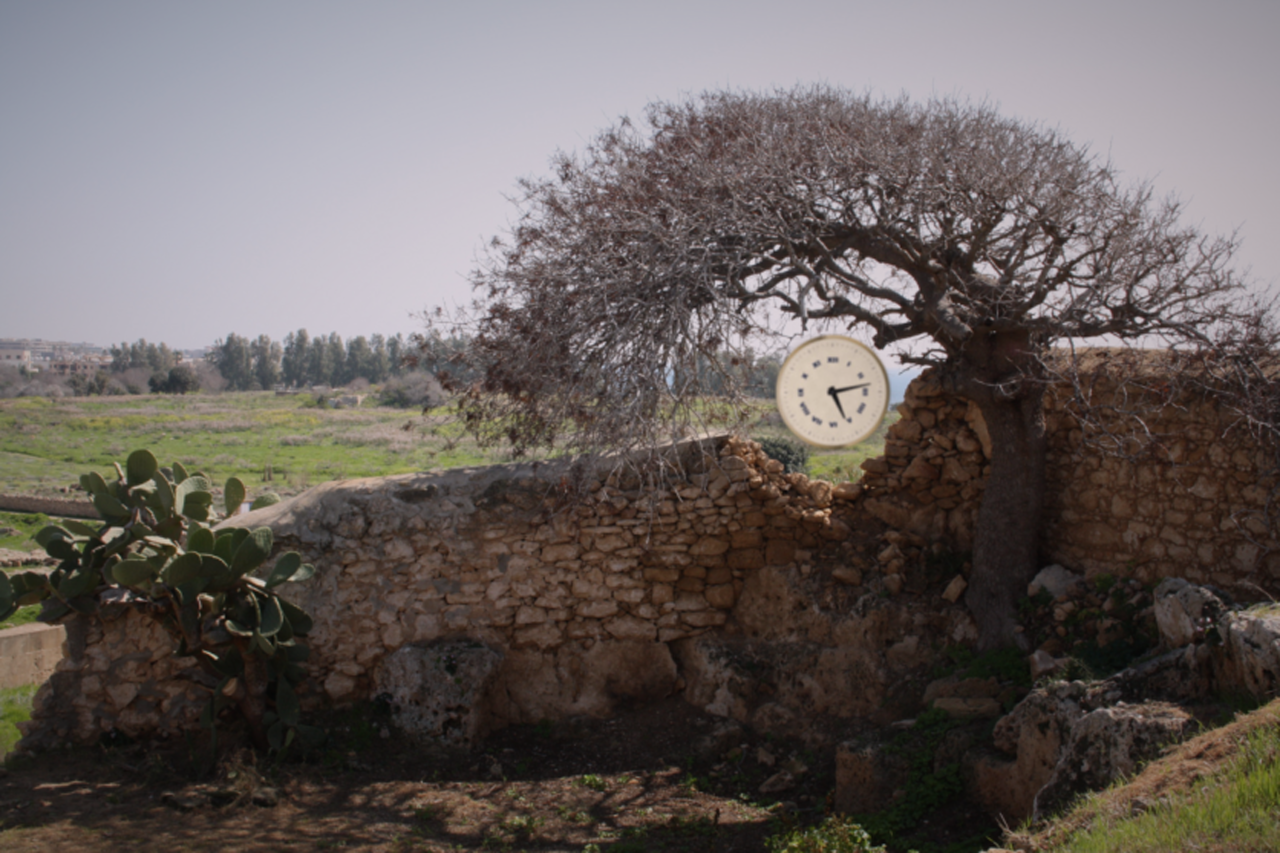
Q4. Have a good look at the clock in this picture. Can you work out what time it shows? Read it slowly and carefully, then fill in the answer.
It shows 5:13
